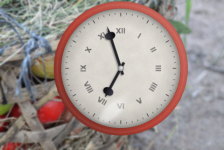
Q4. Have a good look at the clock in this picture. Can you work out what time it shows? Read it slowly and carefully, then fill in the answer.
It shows 6:57
